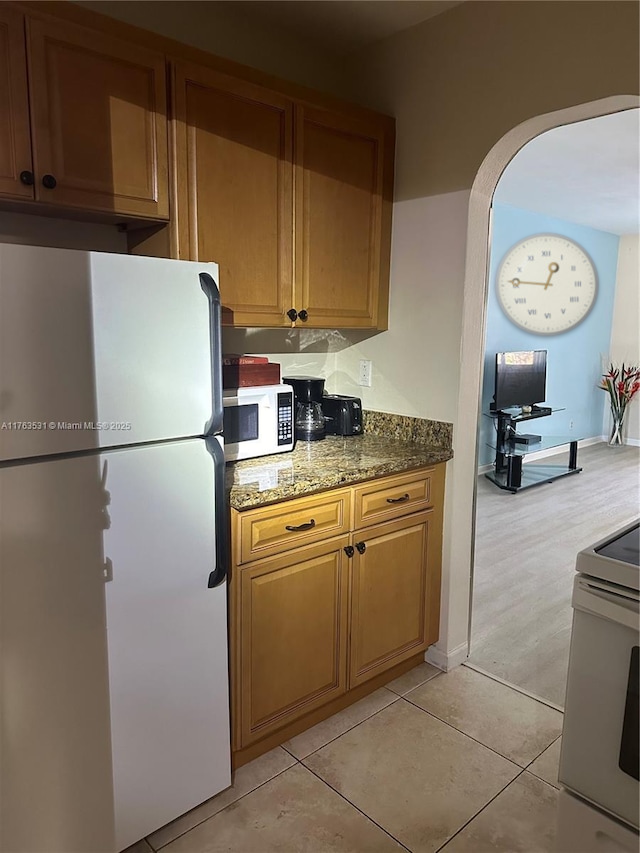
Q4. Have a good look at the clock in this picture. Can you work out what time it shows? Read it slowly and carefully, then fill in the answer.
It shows 12:46
